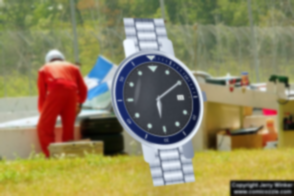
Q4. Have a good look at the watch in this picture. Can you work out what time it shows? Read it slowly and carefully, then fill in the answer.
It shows 6:10
